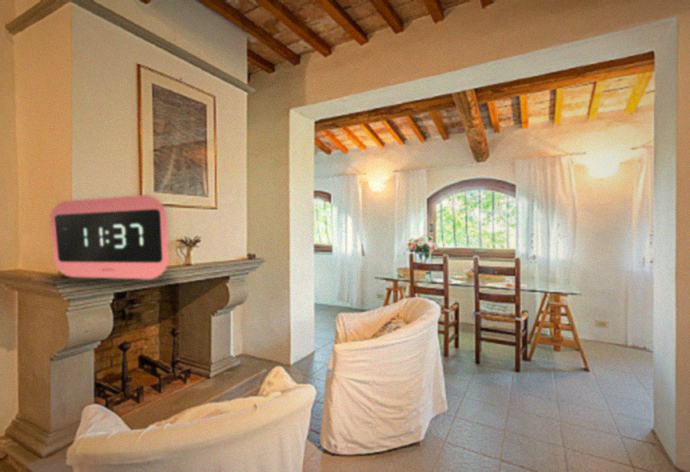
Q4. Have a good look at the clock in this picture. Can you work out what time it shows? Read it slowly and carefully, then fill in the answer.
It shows 11:37
